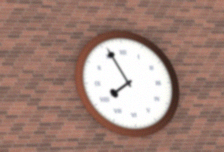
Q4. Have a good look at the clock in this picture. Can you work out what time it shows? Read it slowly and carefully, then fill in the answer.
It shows 7:56
